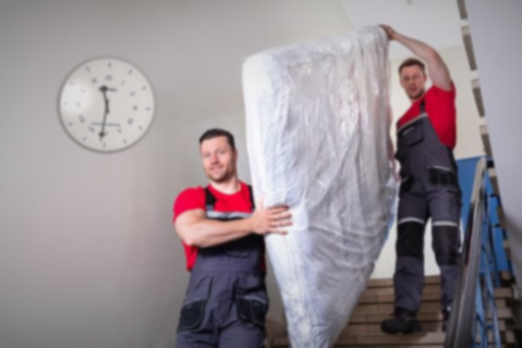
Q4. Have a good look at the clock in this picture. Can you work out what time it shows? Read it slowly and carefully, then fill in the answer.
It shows 11:31
